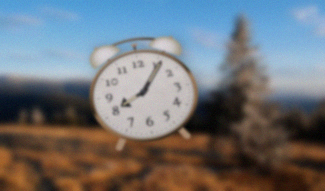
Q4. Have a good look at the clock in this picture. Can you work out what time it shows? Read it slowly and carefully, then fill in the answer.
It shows 8:06
